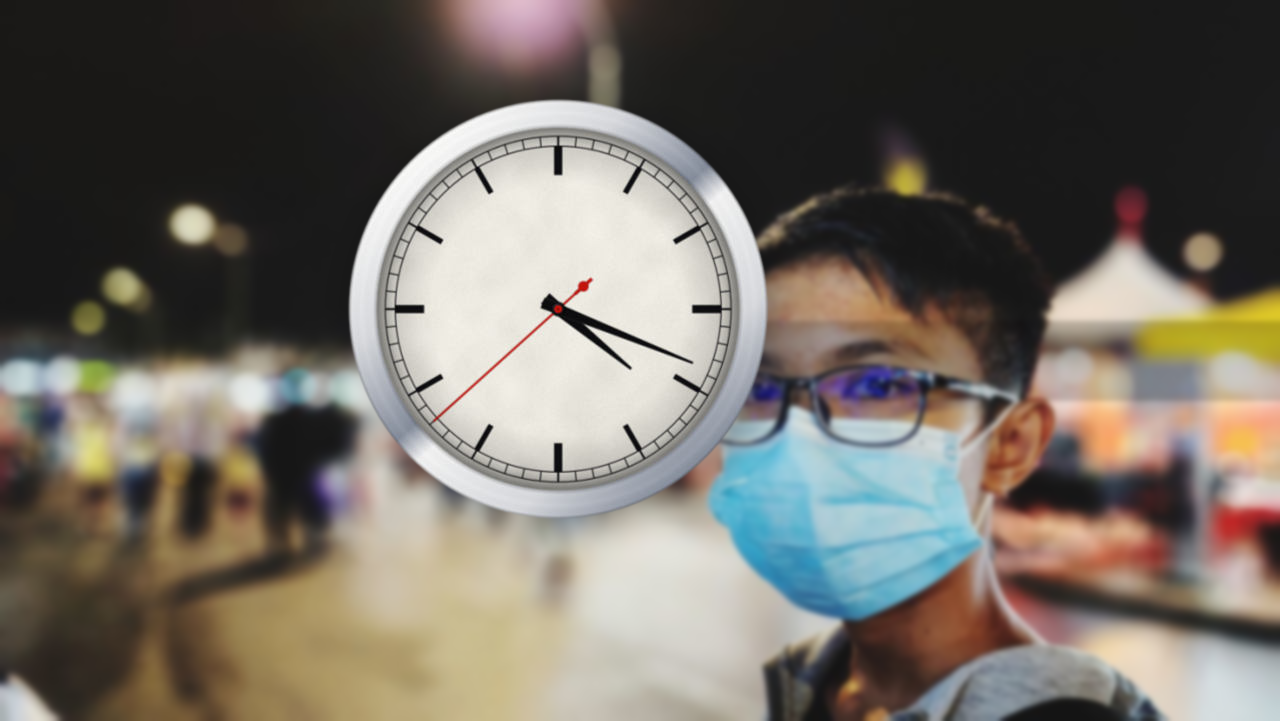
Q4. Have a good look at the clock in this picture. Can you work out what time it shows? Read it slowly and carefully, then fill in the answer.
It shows 4:18:38
